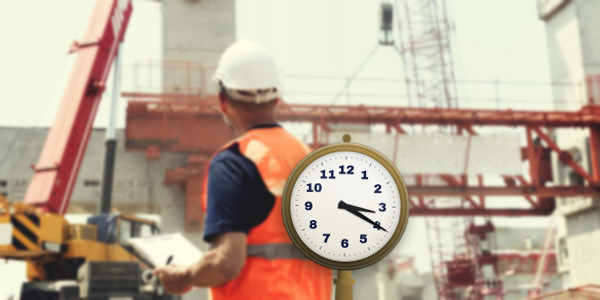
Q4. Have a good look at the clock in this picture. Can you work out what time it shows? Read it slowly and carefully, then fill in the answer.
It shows 3:20
